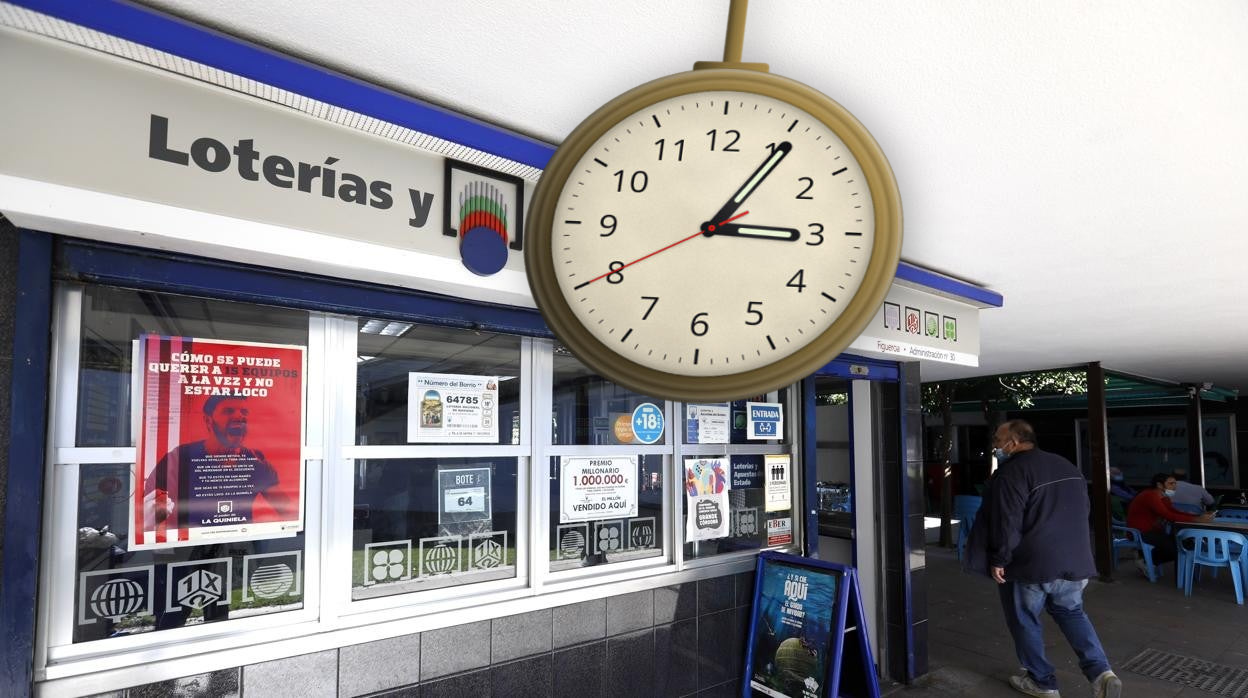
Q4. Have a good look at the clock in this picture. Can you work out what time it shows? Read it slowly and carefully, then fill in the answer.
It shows 3:05:40
